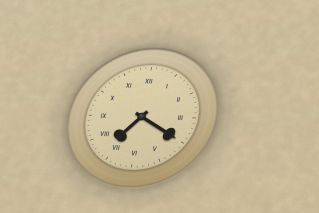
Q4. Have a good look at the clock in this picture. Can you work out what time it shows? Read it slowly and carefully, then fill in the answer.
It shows 7:20
